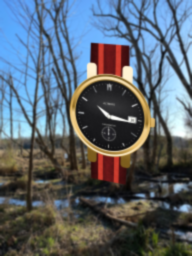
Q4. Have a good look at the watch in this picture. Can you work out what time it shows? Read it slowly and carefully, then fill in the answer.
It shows 10:16
